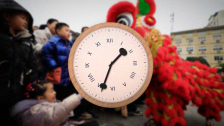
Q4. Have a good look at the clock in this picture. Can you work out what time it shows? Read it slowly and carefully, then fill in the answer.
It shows 1:34
